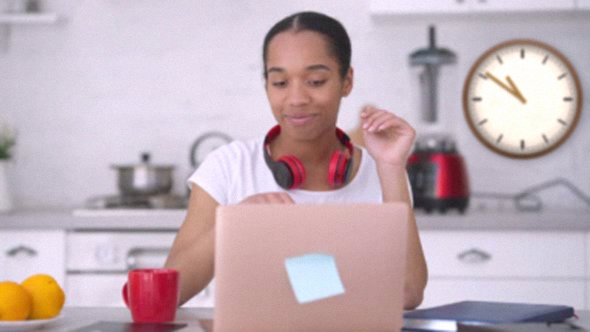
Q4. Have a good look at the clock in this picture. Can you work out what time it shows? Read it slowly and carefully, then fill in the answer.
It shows 10:51
